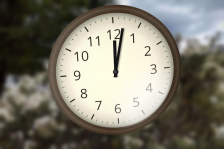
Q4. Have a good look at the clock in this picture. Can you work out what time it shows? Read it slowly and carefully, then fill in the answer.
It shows 12:02
